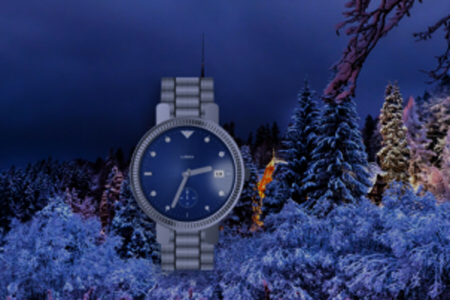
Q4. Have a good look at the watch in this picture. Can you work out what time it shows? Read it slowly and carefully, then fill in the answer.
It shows 2:34
